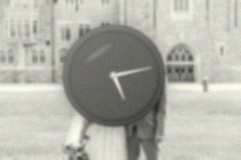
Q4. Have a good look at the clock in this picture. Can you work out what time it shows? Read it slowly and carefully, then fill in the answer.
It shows 5:13
